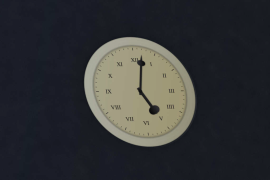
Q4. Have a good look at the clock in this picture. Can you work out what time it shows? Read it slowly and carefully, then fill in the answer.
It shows 5:02
